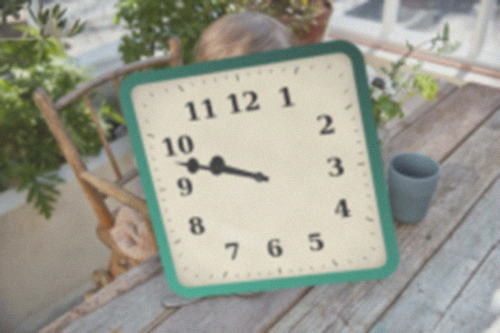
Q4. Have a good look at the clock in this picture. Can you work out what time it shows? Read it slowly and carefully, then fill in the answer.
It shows 9:48
